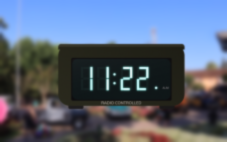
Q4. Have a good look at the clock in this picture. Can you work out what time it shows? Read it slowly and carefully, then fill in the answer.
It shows 11:22
